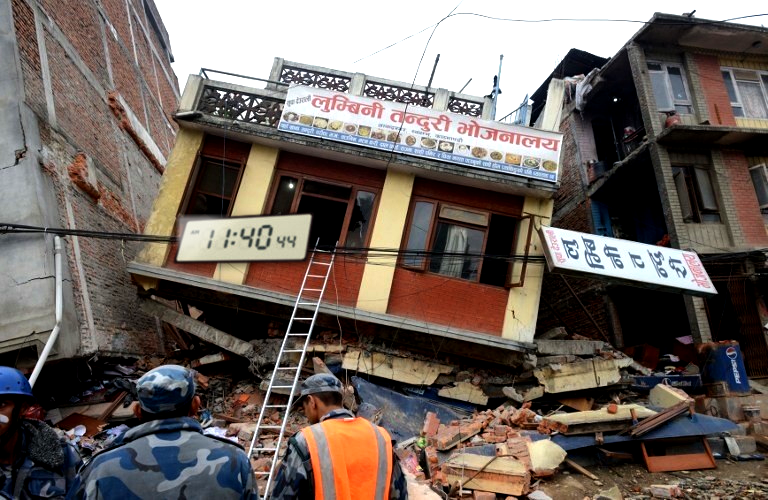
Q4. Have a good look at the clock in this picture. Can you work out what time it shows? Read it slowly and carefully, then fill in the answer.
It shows 11:40:44
